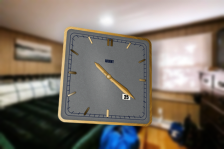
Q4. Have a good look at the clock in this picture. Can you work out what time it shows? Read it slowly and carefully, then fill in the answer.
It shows 10:21
